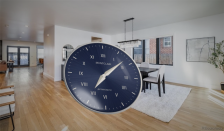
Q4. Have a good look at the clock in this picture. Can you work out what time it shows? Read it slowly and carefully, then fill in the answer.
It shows 7:08
